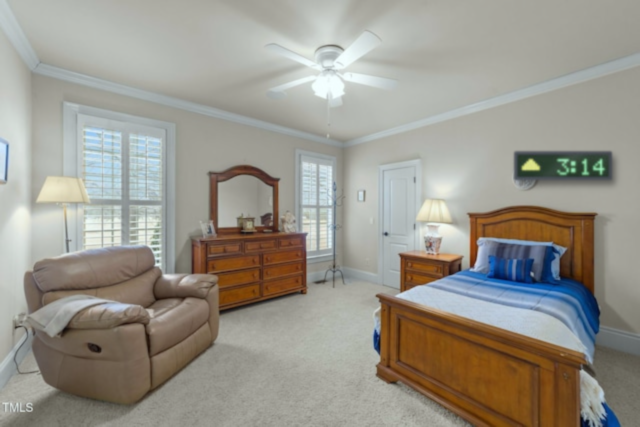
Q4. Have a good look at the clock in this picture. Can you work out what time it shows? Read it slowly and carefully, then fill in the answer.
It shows 3:14
